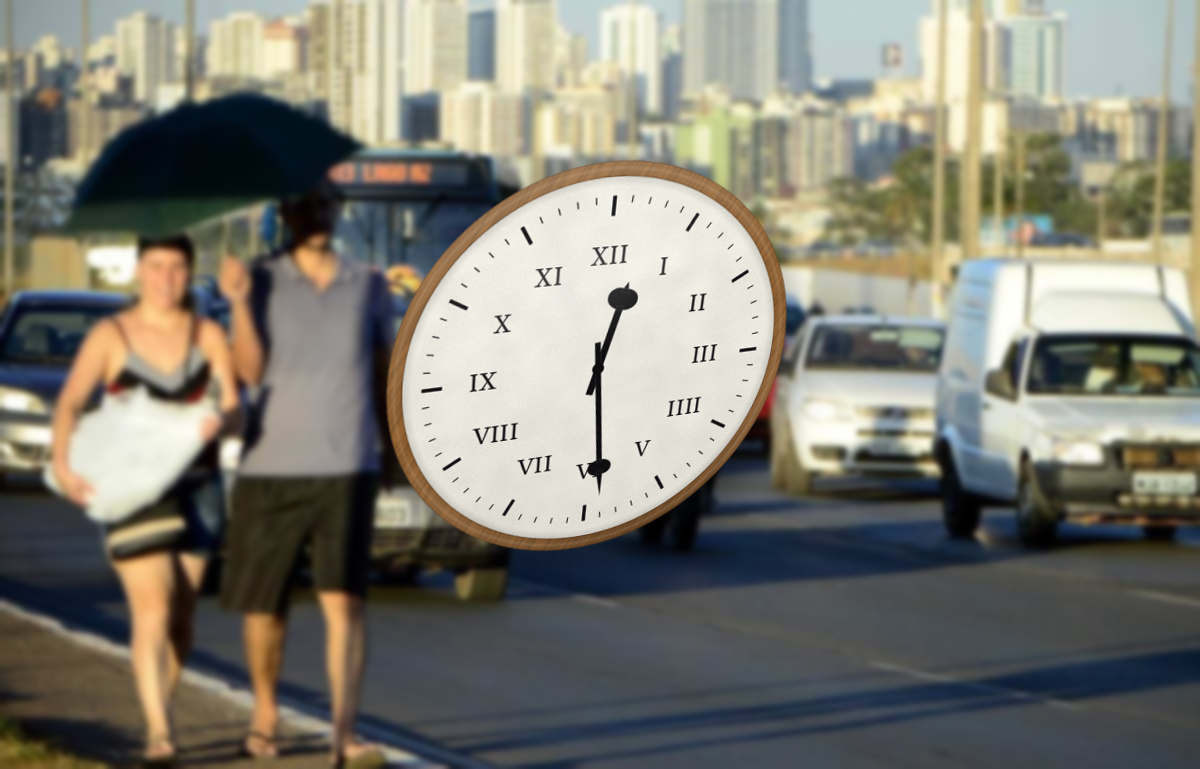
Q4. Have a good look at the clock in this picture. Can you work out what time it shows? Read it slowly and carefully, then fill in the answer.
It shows 12:29
